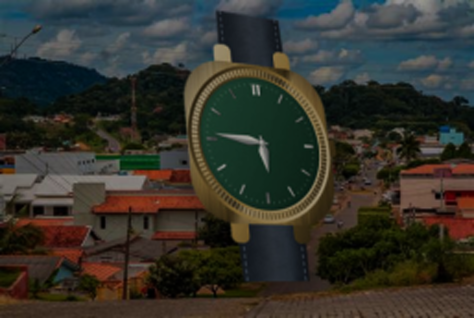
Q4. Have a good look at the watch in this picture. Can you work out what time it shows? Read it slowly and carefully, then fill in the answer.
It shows 5:46
